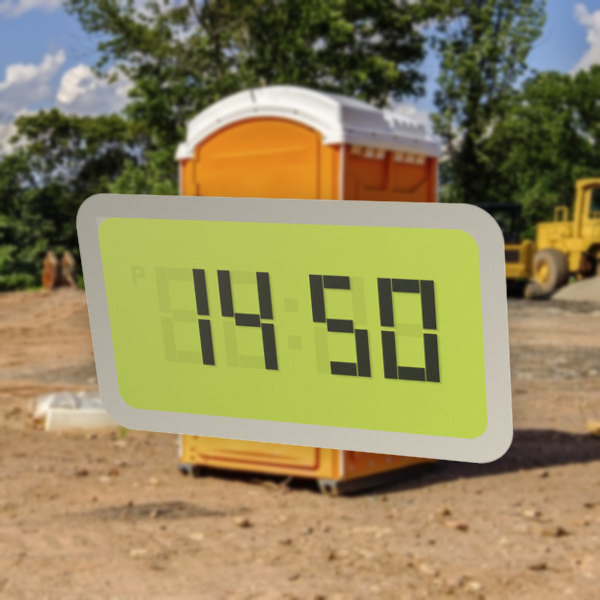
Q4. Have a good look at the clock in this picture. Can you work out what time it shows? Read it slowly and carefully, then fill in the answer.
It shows 14:50
